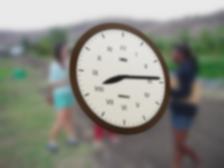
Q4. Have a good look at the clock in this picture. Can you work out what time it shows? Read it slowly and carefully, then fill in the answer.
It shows 8:14
